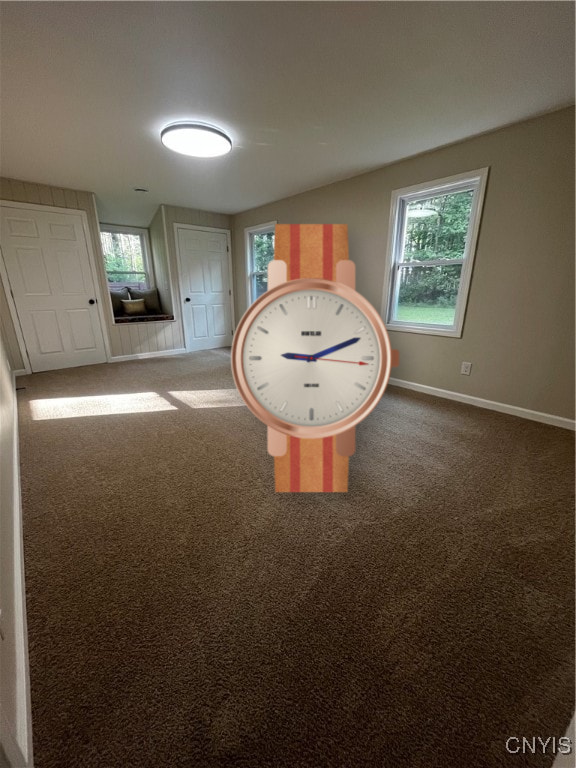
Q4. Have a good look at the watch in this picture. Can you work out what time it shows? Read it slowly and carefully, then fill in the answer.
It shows 9:11:16
